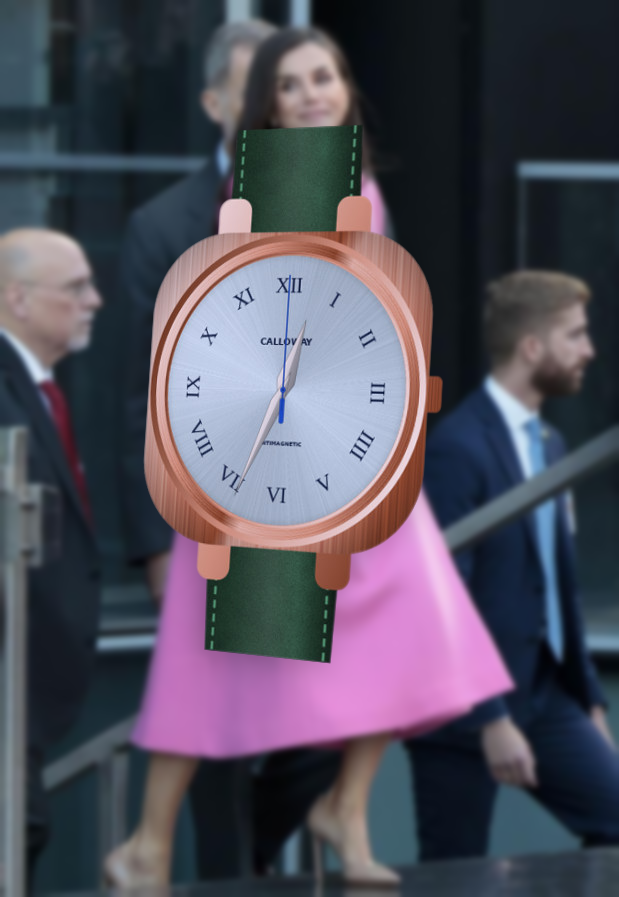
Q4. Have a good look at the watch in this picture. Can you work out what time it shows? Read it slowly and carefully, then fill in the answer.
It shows 12:34:00
